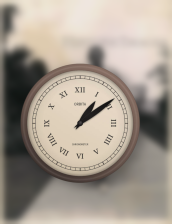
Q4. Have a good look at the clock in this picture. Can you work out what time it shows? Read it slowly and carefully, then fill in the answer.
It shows 1:09
